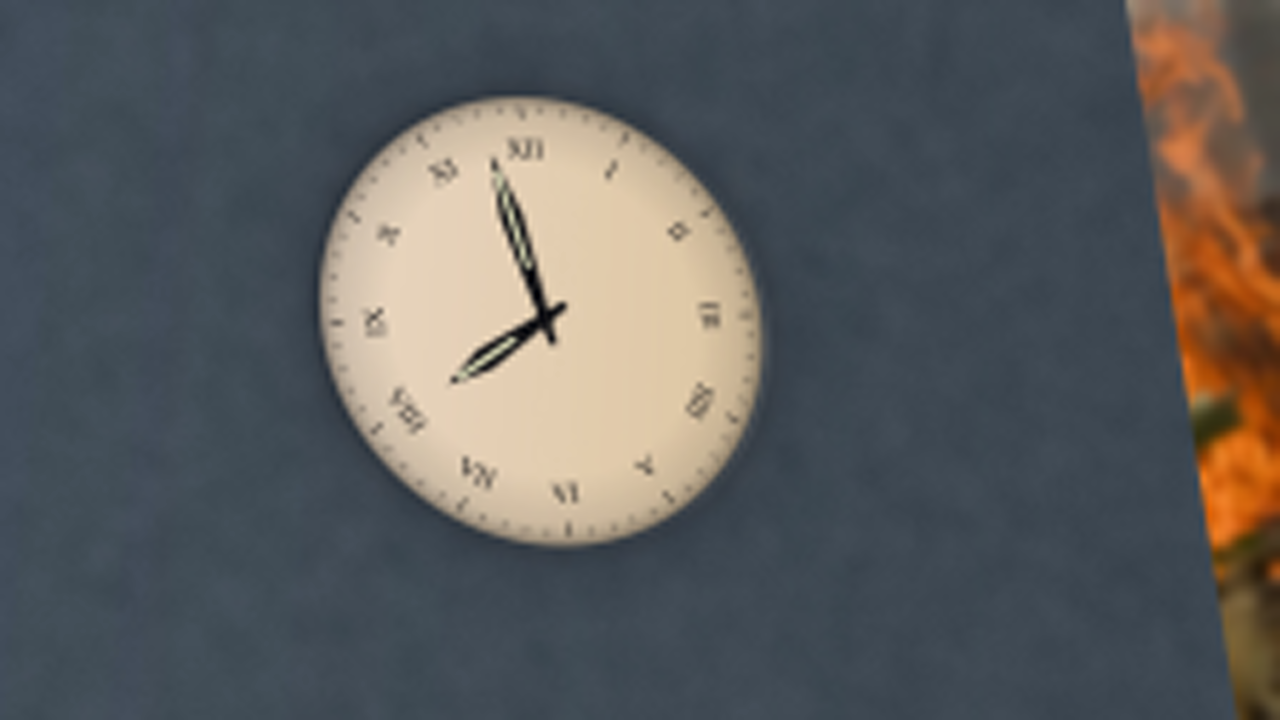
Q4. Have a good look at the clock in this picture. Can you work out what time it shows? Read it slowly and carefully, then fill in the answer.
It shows 7:58
